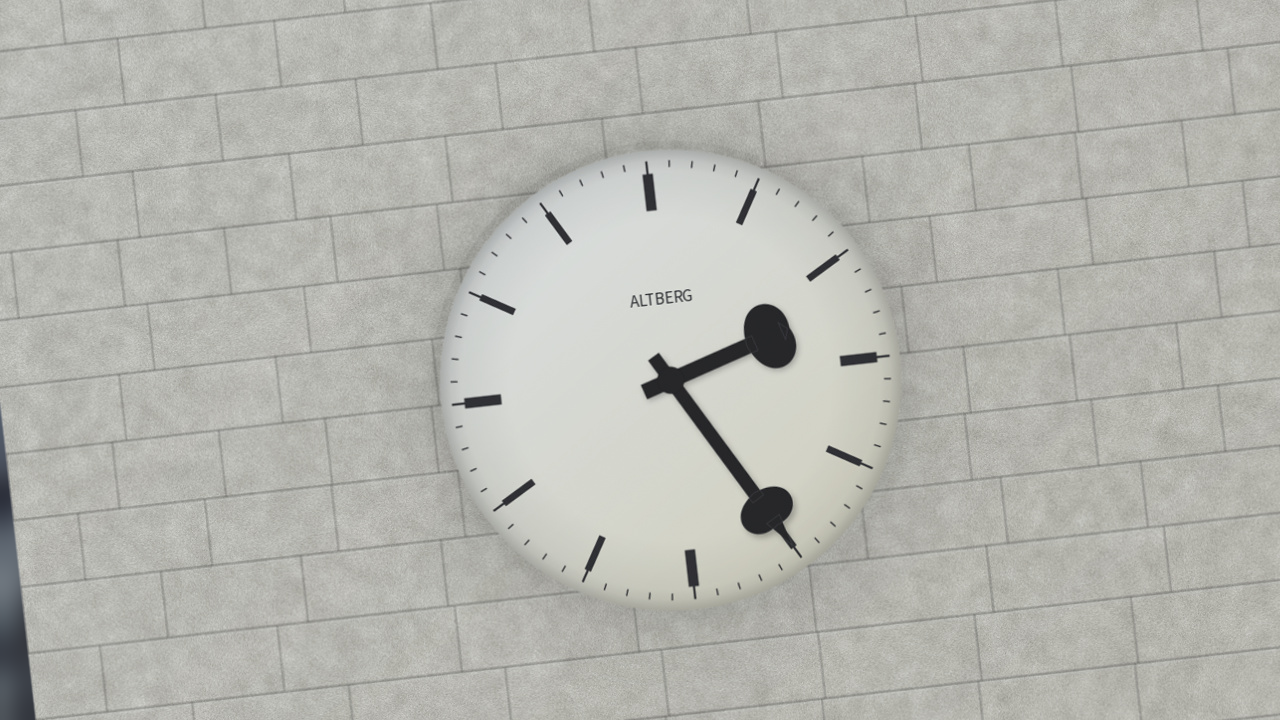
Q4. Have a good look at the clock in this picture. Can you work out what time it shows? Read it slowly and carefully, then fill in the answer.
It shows 2:25
